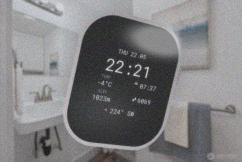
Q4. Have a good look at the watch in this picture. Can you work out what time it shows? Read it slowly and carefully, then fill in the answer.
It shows 22:21
